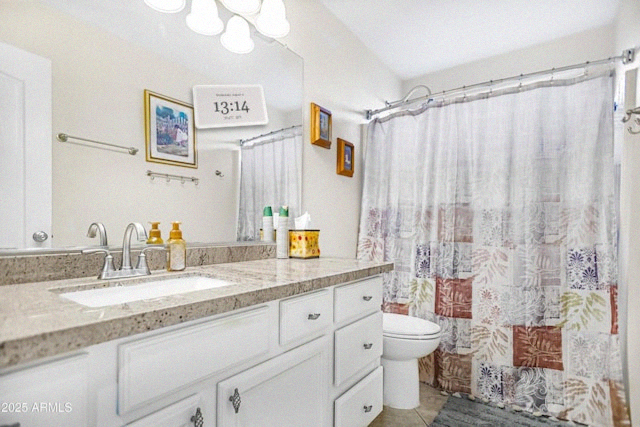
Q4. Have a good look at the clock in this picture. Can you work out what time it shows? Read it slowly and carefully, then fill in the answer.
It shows 13:14
